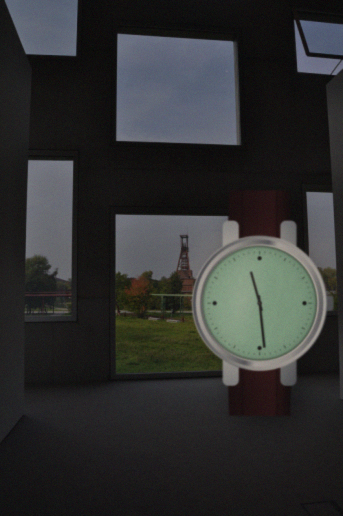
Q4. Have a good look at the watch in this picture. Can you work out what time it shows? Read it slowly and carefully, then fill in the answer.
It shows 11:29
